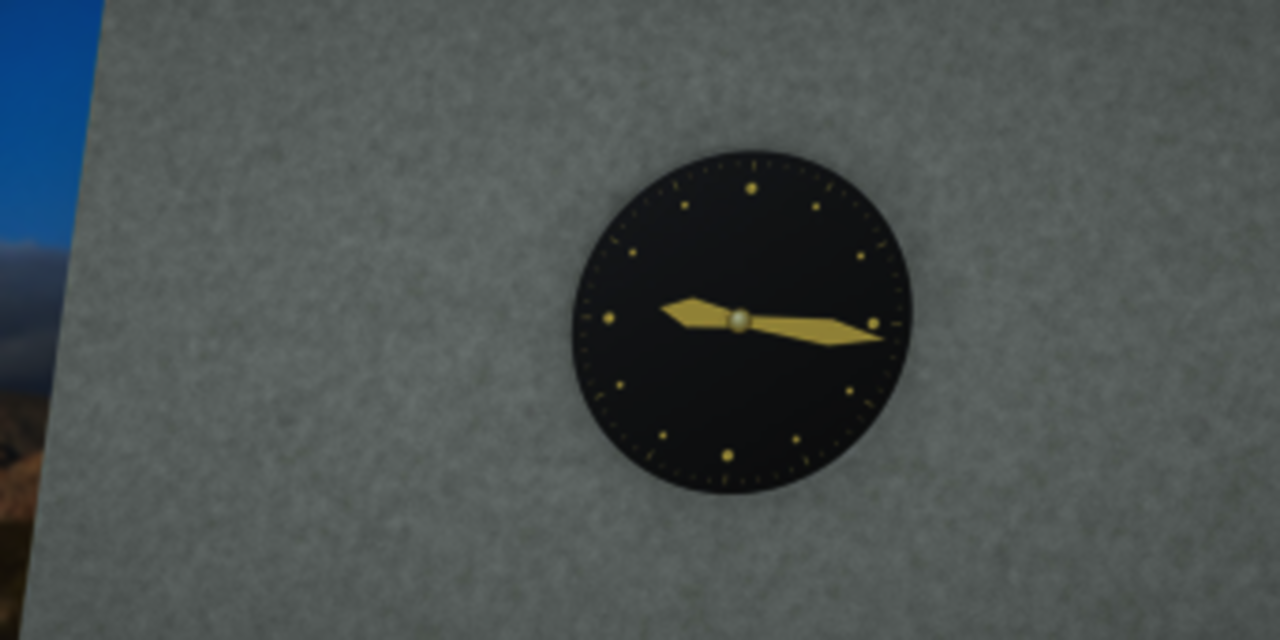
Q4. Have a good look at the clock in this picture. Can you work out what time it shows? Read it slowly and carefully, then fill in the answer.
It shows 9:16
